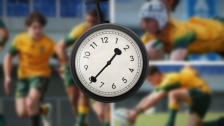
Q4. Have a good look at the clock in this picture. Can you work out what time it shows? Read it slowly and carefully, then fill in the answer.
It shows 1:39
